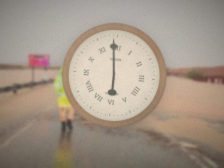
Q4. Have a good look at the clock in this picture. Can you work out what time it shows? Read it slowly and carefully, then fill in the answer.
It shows 5:59
